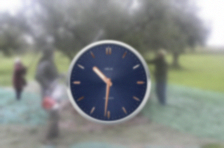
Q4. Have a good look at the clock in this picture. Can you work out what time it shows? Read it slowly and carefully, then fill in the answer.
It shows 10:31
